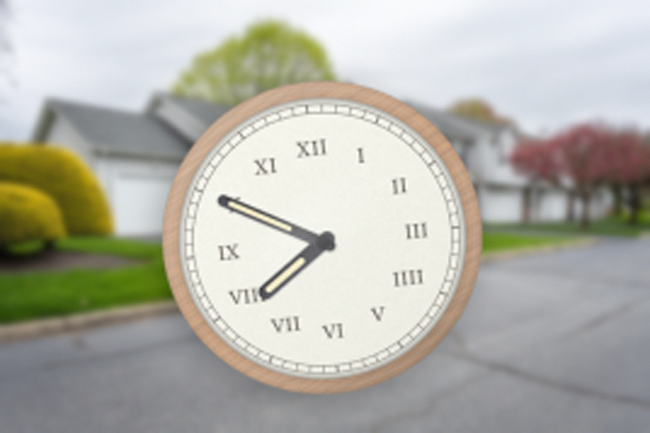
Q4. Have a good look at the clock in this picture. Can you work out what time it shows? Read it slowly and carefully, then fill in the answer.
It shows 7:50
